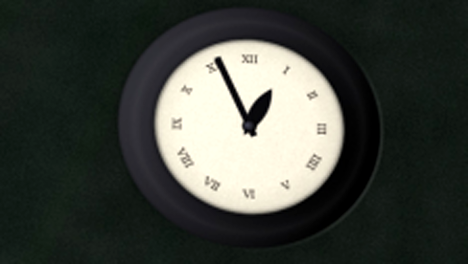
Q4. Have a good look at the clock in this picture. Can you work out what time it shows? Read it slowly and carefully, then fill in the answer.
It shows 12:56
